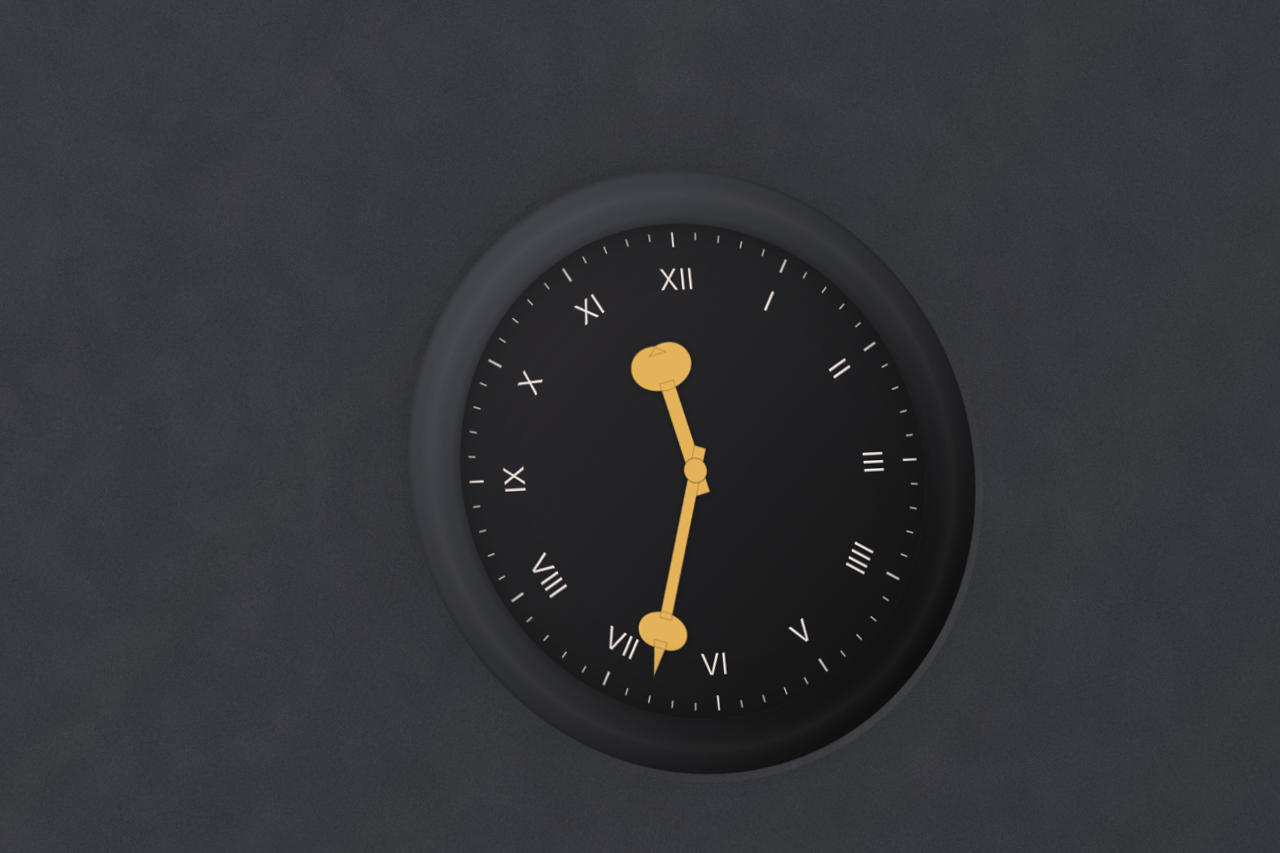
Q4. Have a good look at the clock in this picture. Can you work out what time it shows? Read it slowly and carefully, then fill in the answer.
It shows 11:33
